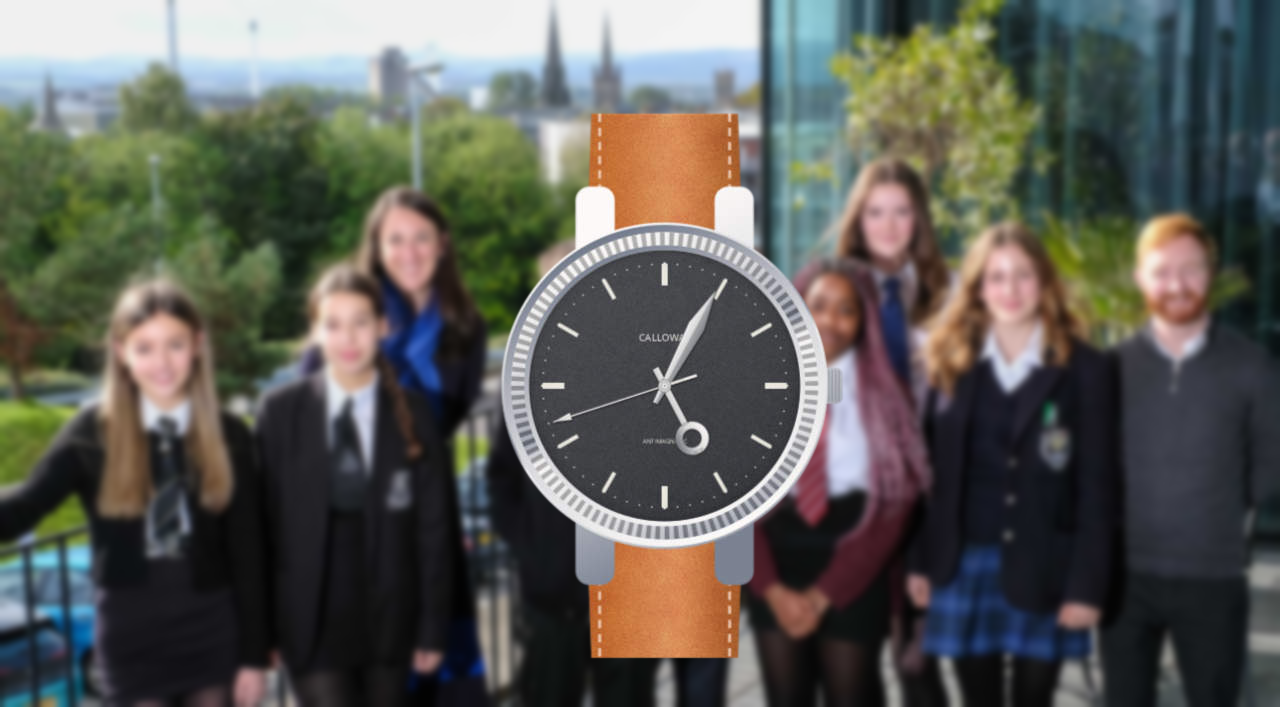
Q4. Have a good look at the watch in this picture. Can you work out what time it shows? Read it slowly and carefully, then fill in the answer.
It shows 5:04:42
